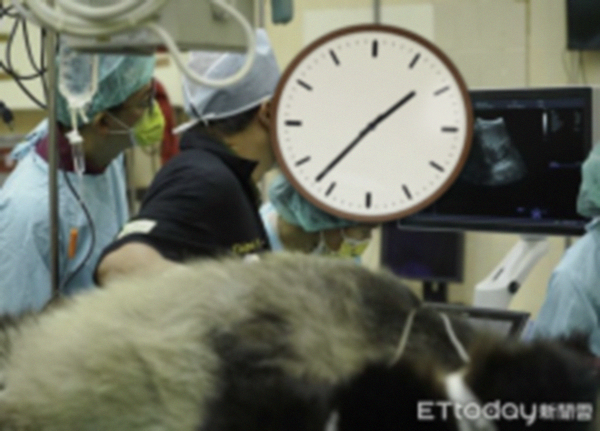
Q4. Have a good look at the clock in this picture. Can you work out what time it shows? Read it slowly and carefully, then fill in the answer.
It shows 1:37
